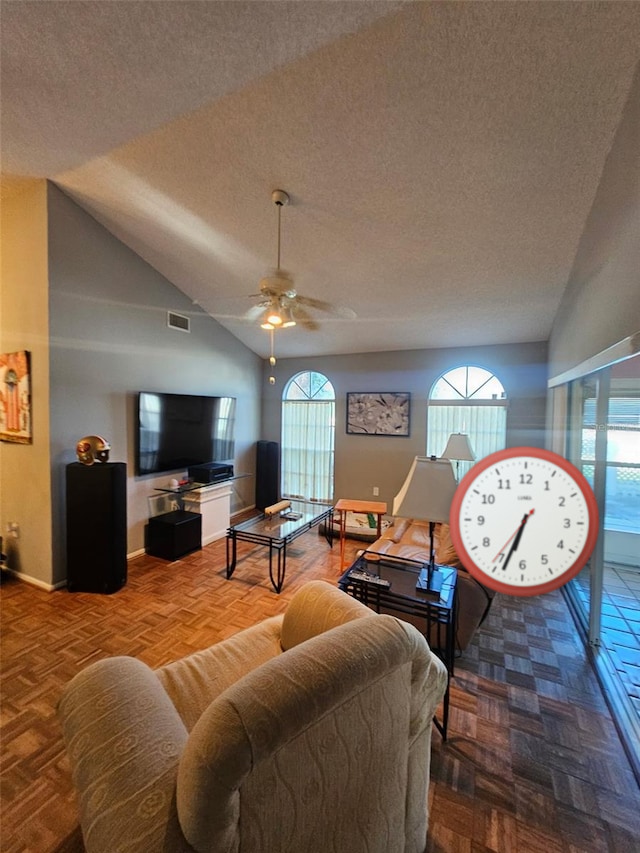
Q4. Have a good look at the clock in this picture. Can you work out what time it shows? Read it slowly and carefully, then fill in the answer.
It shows 6:33:36
